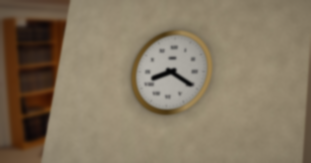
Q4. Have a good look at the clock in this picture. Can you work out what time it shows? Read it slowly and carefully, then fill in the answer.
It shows 8:20
